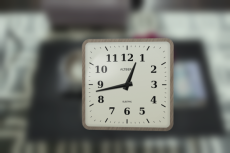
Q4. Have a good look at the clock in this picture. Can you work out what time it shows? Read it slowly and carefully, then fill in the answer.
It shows 12:43
